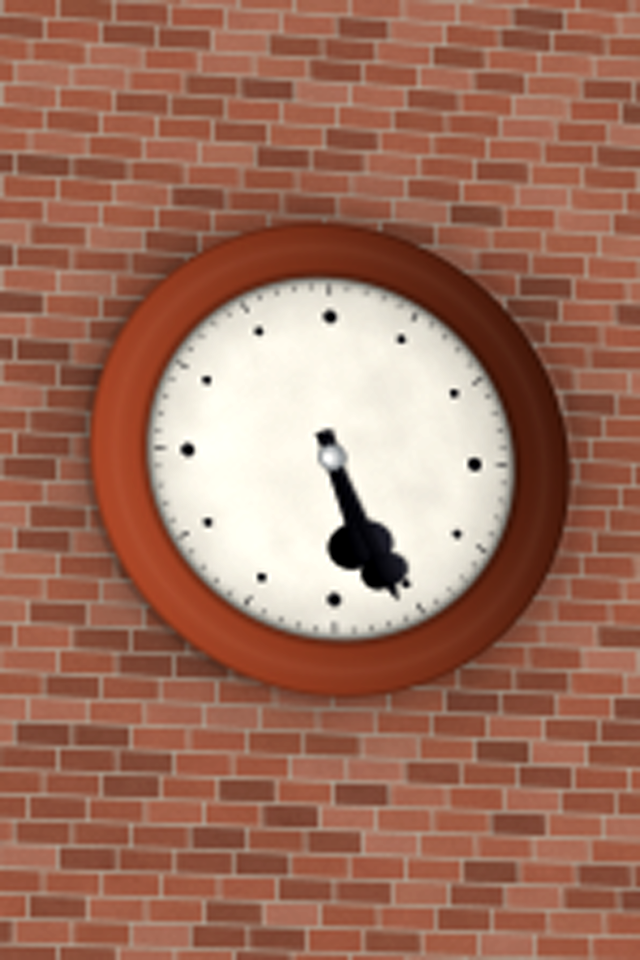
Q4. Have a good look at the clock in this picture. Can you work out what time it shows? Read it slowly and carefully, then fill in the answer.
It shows 5:26
